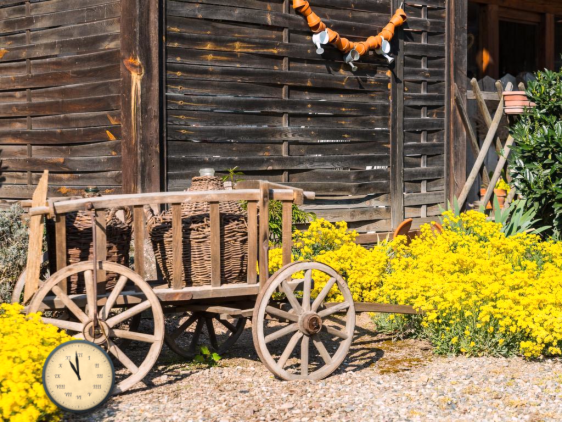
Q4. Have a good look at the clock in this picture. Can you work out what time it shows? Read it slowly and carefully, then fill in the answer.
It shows 10:59
